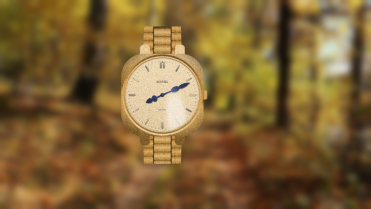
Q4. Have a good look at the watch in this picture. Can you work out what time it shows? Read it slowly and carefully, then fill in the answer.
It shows 8:11
